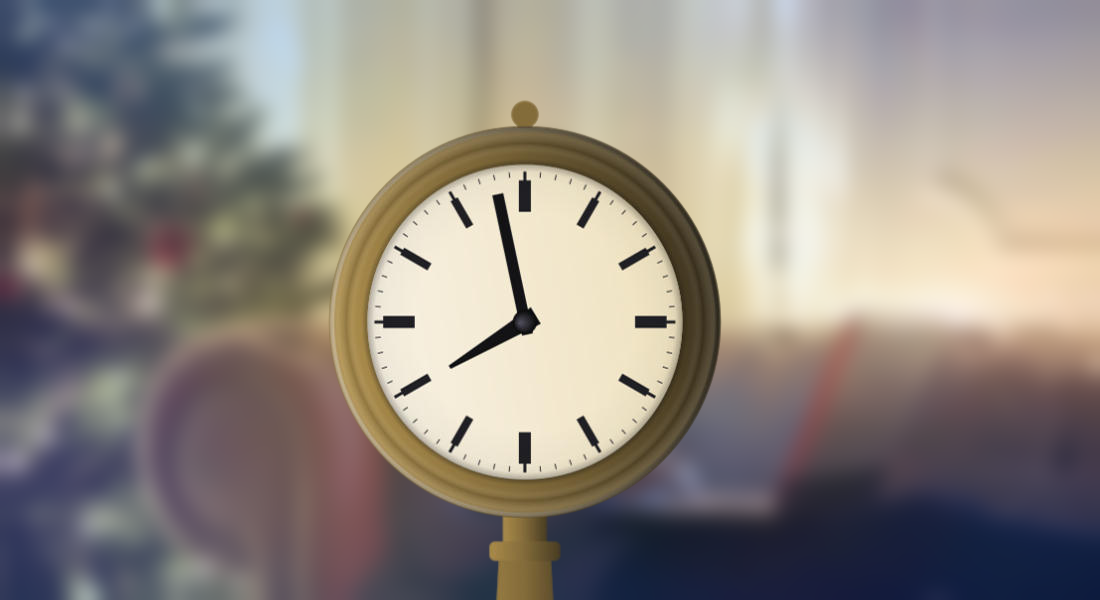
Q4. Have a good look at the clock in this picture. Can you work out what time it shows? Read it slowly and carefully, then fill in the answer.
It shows 7:58
